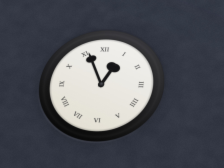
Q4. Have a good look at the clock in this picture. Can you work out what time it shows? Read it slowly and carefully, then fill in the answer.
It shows 12:56
